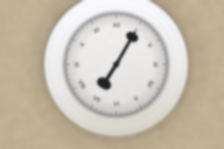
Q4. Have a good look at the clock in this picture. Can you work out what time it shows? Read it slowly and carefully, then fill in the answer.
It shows 7:05
